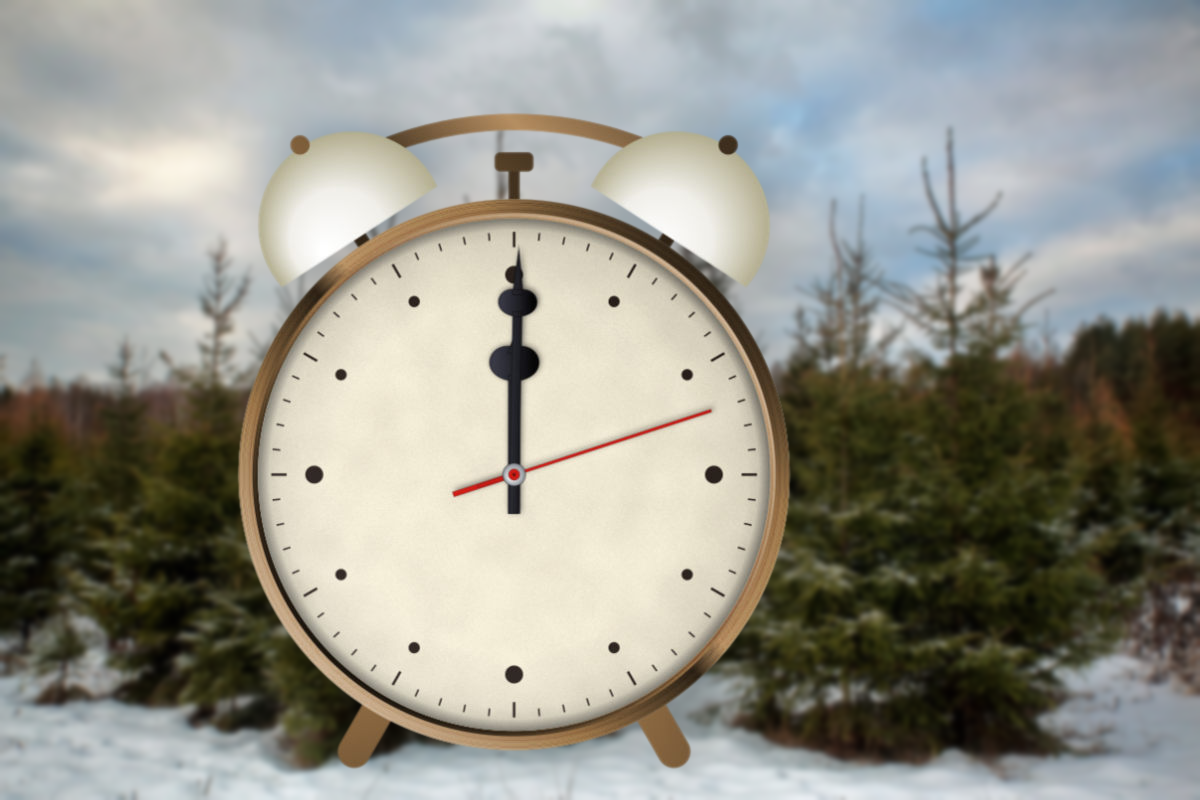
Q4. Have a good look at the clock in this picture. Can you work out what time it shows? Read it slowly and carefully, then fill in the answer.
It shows 12:00:12
